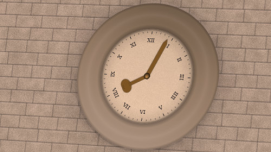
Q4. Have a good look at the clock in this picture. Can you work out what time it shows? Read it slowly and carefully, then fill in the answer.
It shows 8:04
